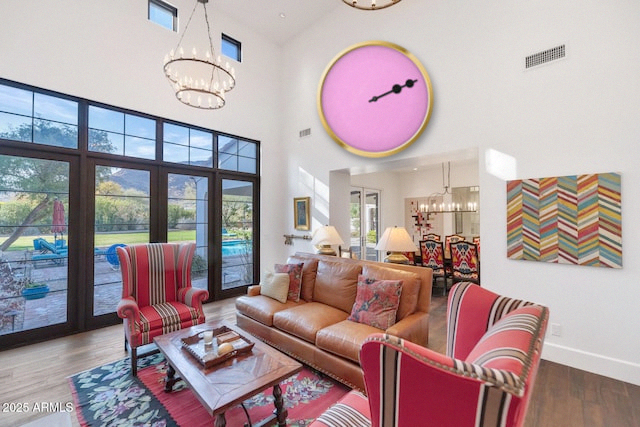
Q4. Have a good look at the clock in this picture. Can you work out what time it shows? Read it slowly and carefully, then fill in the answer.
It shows 2:11
